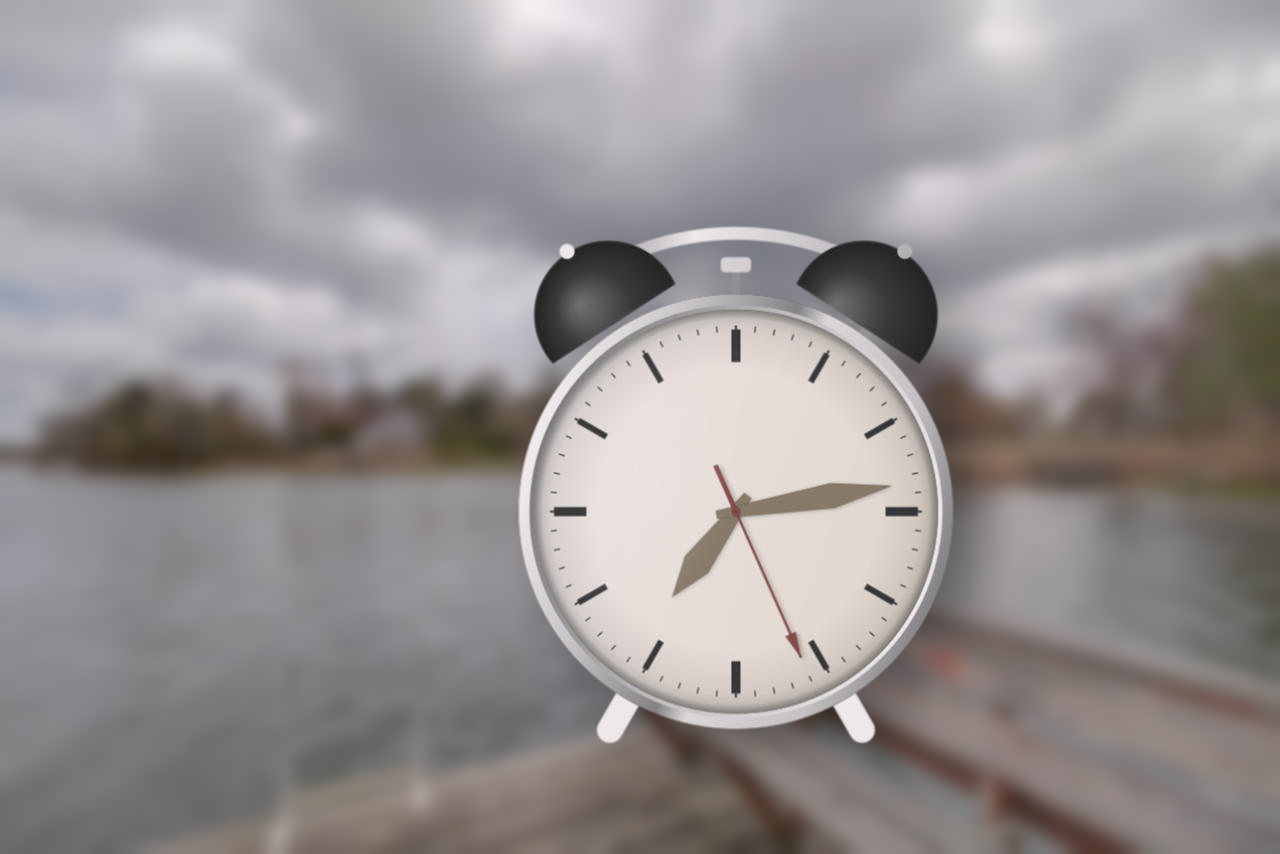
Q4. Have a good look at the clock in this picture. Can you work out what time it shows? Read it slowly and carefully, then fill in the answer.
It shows 7:13:26
